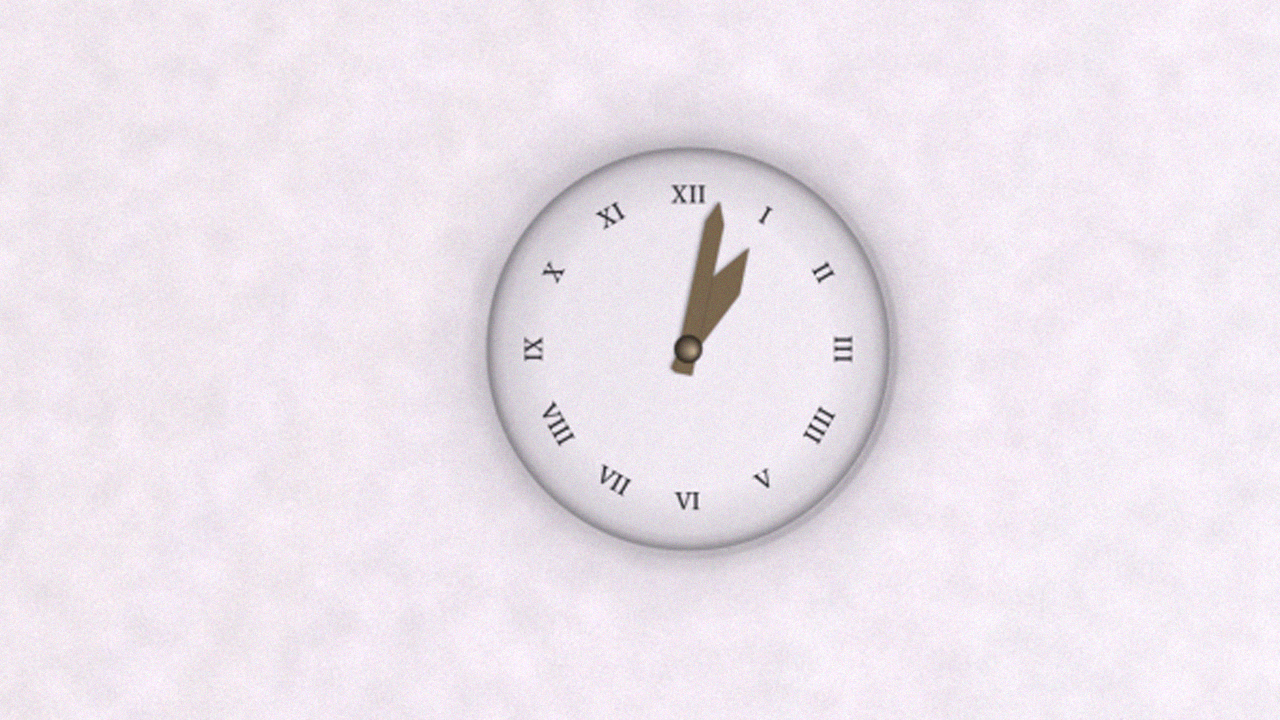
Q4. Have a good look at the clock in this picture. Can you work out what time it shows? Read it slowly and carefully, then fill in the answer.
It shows 1:02
